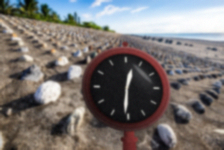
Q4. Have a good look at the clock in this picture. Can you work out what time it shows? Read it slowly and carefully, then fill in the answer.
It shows 12:31
